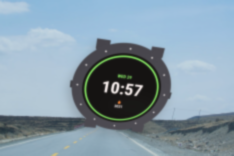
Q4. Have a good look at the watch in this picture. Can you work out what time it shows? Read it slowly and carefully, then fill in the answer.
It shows 10:57
